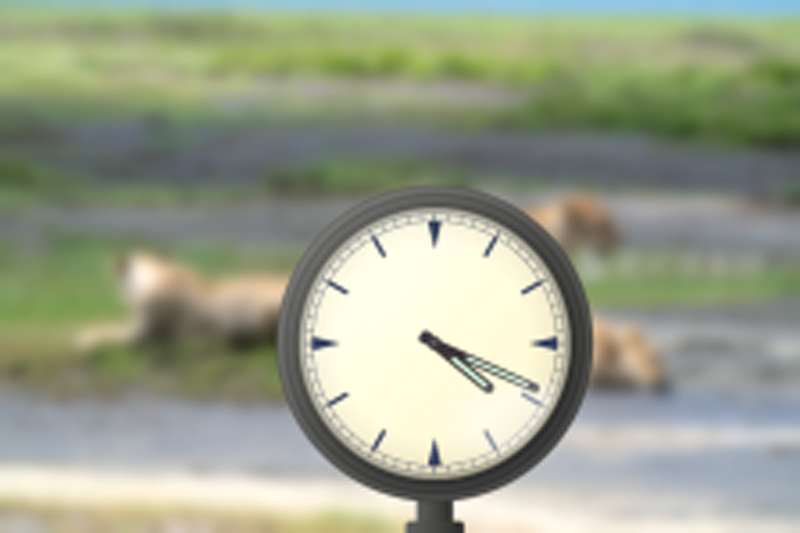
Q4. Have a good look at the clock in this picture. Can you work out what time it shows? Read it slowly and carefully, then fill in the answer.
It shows 4:19
